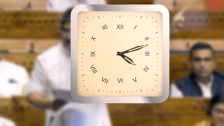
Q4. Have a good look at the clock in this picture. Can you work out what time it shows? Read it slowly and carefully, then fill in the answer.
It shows 4:12
